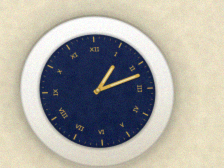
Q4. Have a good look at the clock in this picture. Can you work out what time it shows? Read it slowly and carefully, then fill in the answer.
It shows 1:12
